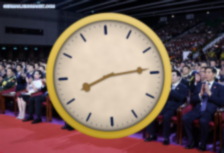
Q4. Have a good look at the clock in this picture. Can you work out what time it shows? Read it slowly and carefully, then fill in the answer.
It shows 8:14
